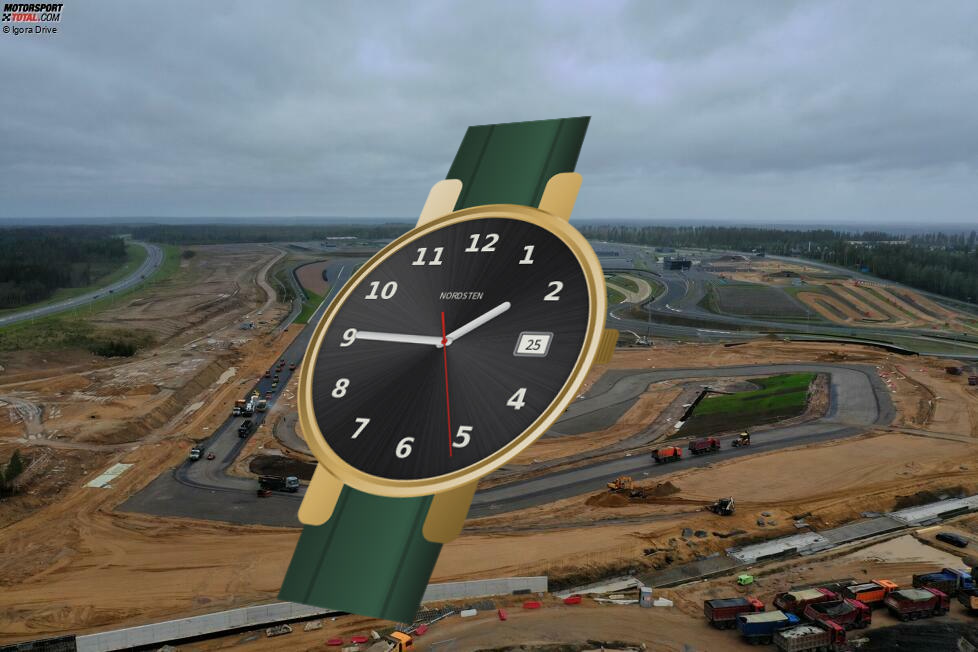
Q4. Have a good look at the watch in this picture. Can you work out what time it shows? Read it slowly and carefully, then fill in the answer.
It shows 1:45:26
